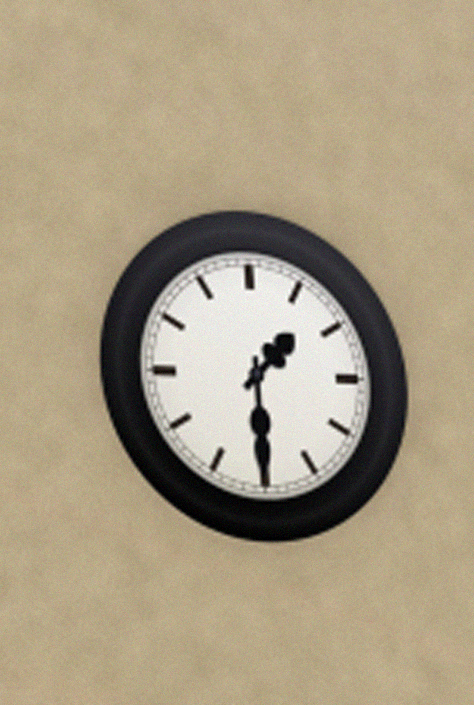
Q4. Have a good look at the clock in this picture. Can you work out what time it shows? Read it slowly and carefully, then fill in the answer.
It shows 1:30
